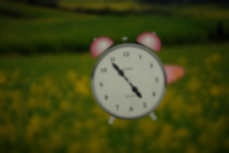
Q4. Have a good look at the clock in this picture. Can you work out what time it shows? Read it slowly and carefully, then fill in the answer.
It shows 4:54
